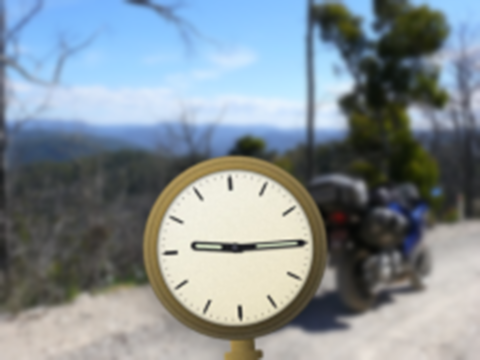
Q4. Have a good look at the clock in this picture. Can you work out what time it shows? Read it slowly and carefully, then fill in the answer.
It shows 9:15
